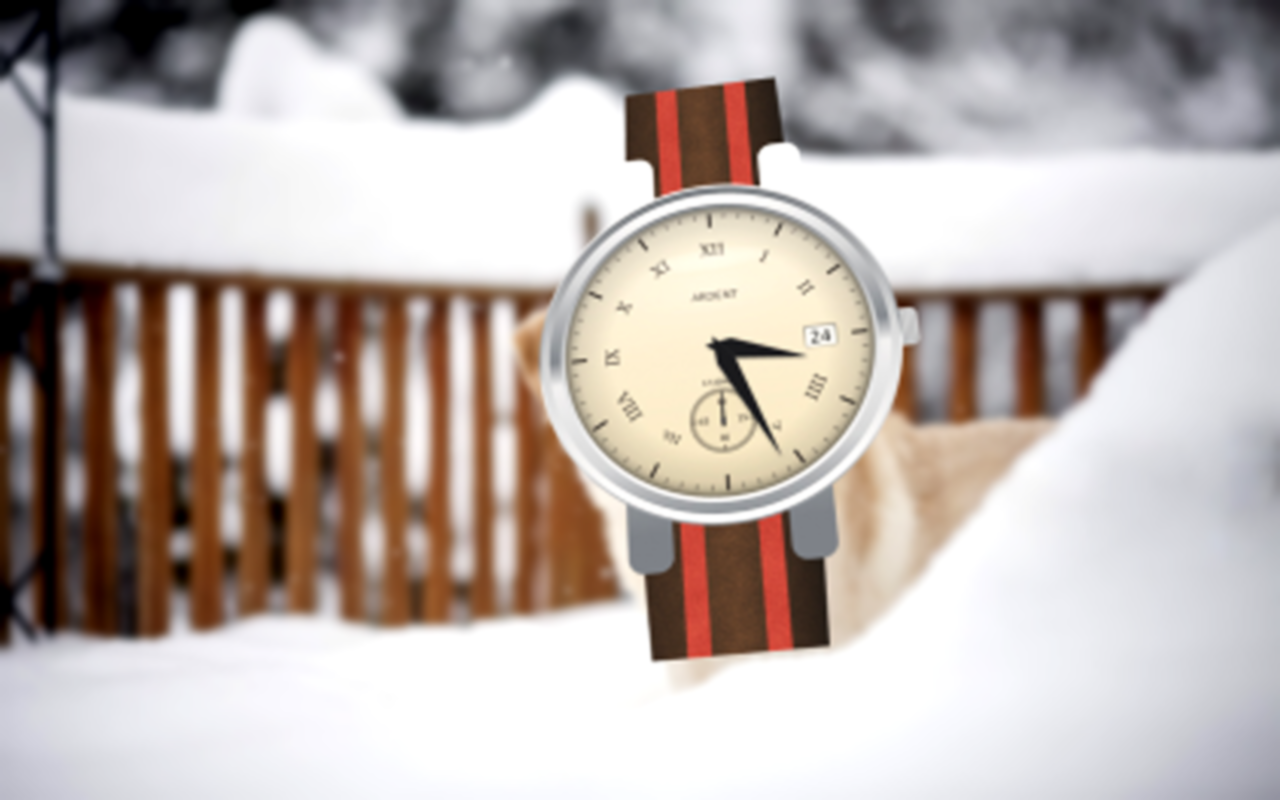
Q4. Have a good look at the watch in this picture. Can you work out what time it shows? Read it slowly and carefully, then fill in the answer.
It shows 3:26
